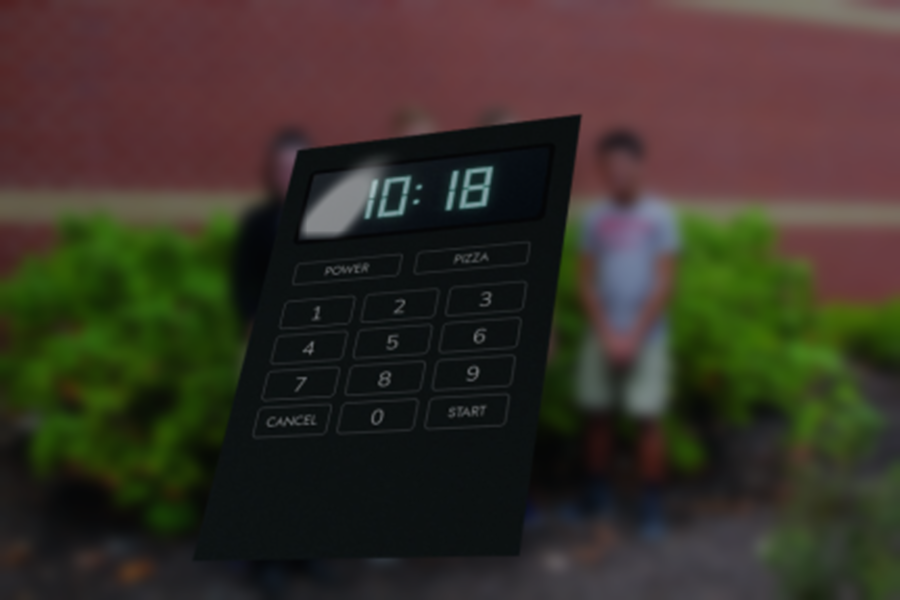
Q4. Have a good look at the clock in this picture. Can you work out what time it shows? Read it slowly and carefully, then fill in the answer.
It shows 10:18
